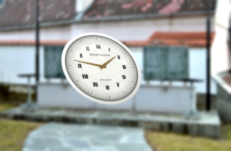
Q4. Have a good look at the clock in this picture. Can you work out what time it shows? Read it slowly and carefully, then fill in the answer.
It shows 1:47
